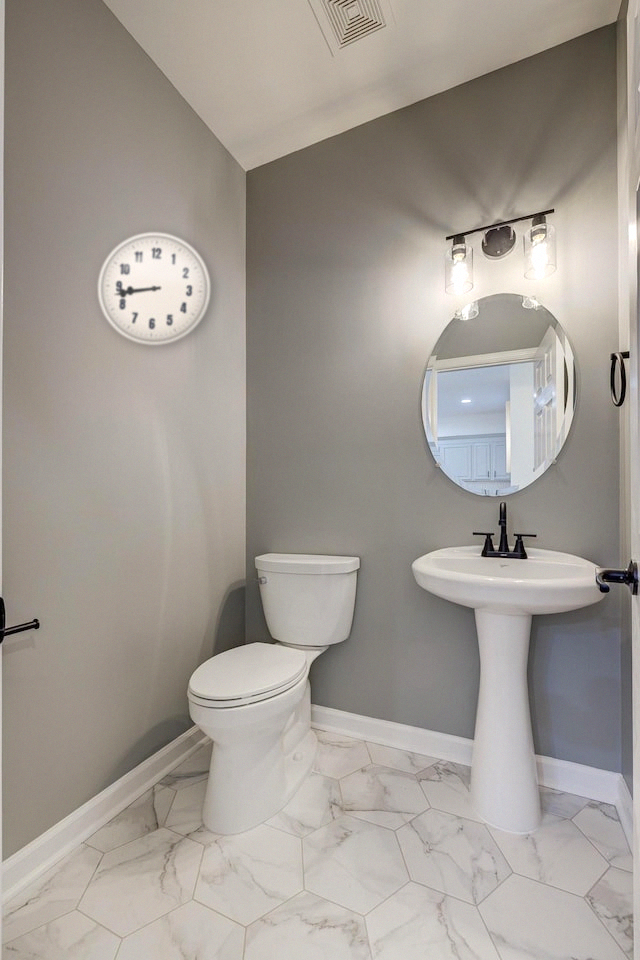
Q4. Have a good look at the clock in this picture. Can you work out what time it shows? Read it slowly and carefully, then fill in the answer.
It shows 8:43
